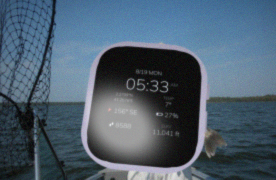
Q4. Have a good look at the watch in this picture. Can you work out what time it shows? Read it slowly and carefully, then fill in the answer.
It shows 5:33
